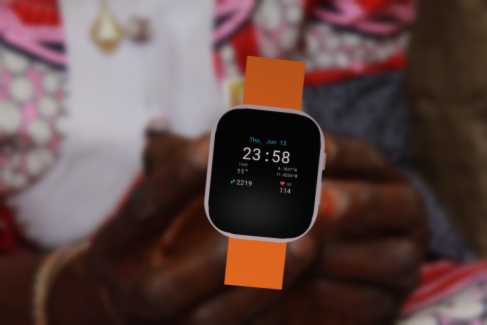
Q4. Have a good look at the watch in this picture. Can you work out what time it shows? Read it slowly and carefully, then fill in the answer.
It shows 23:58
